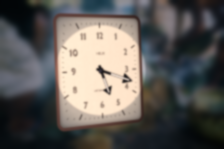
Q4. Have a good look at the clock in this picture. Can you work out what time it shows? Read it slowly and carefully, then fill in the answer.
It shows 5:18
